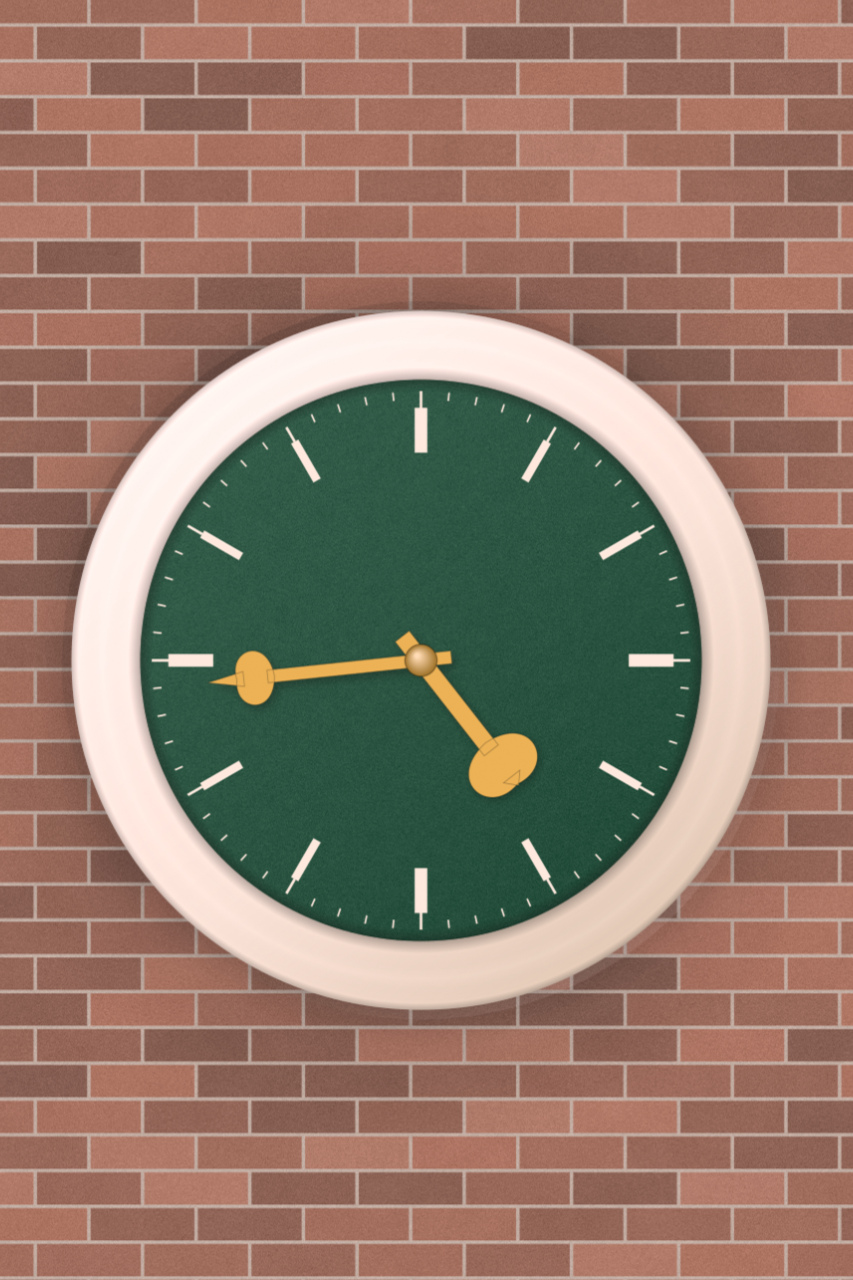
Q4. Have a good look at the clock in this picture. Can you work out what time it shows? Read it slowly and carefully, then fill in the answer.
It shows 4:44
